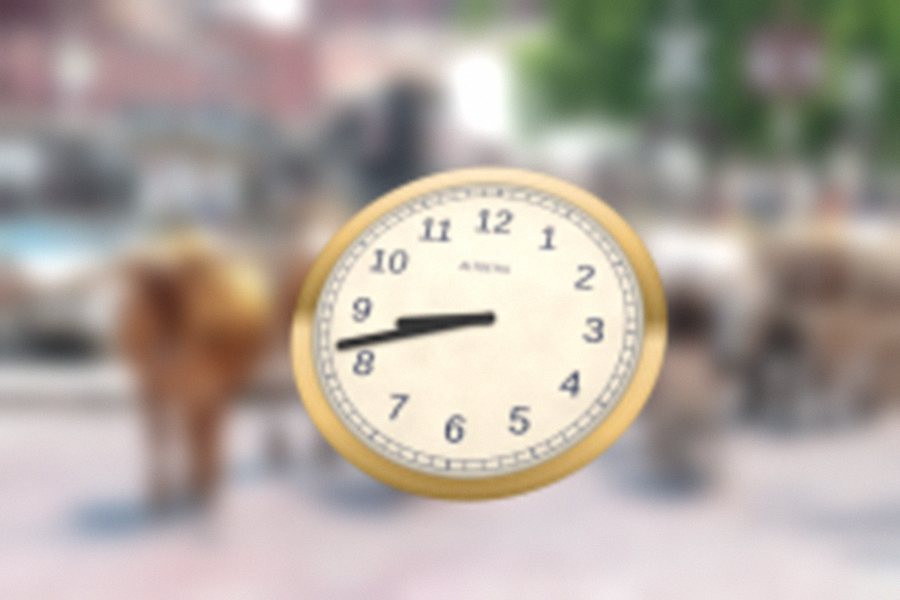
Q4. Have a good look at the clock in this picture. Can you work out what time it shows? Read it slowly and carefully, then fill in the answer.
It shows 8:42
